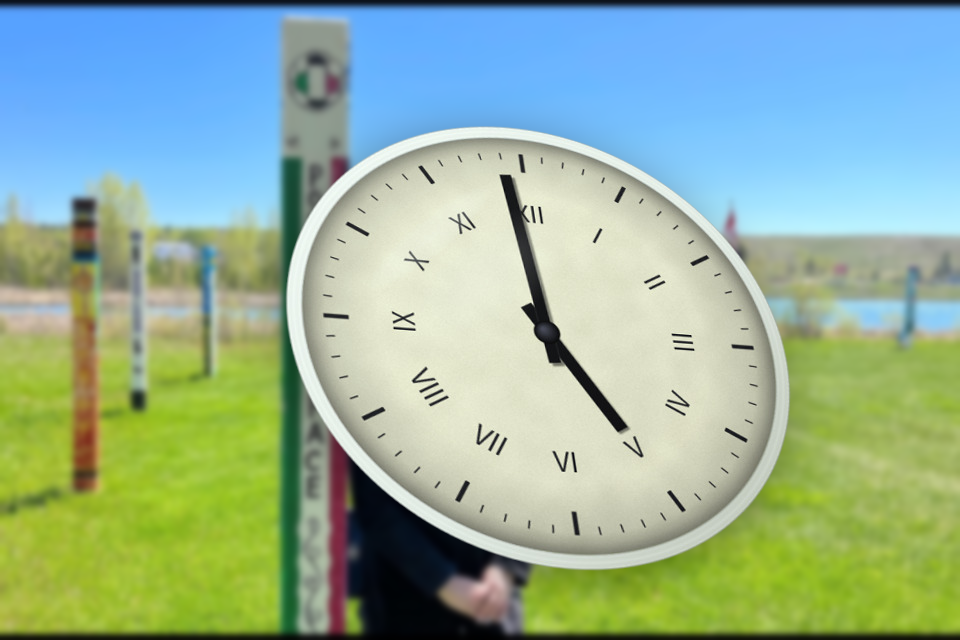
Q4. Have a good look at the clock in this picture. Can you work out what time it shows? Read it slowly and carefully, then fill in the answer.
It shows 4:59
